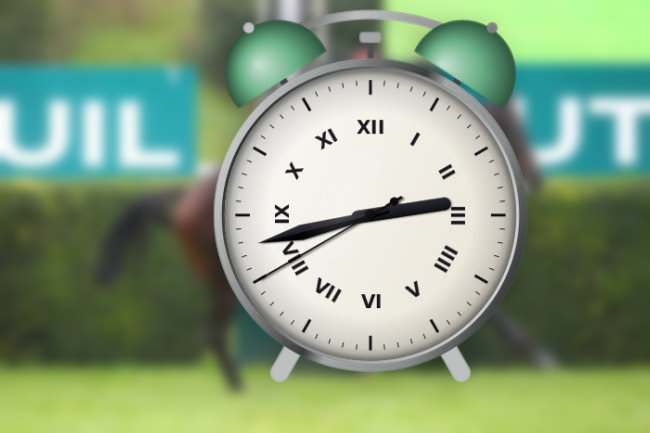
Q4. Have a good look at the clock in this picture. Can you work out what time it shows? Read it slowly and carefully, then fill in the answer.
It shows 2:42:40
